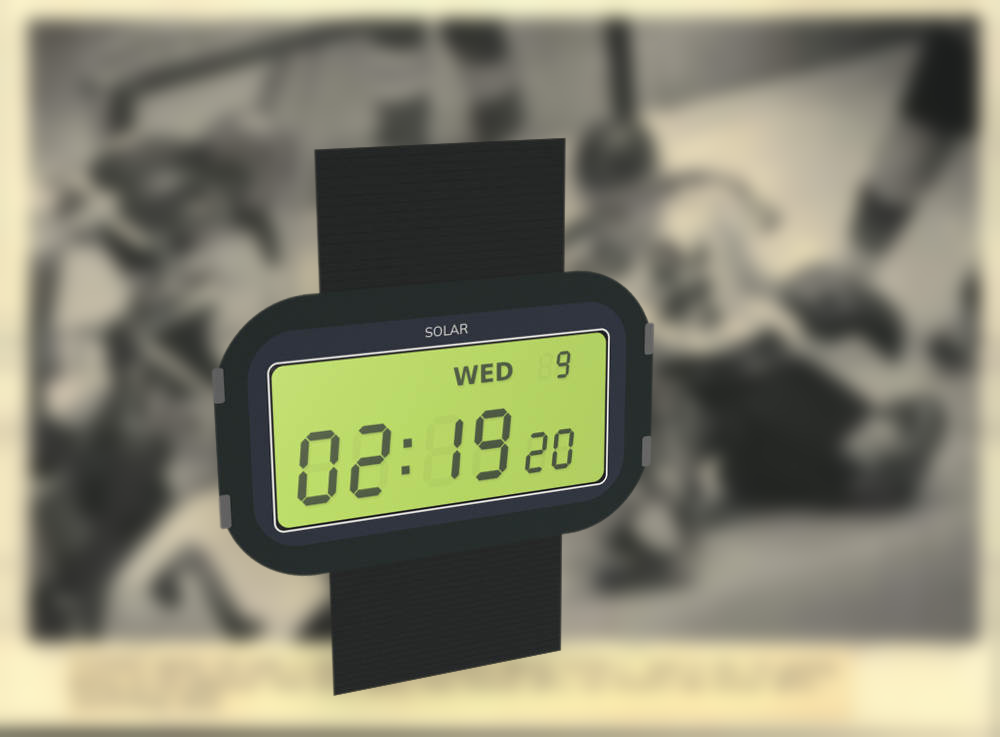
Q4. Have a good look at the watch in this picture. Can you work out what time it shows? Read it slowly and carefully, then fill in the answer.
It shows 2:19:20
